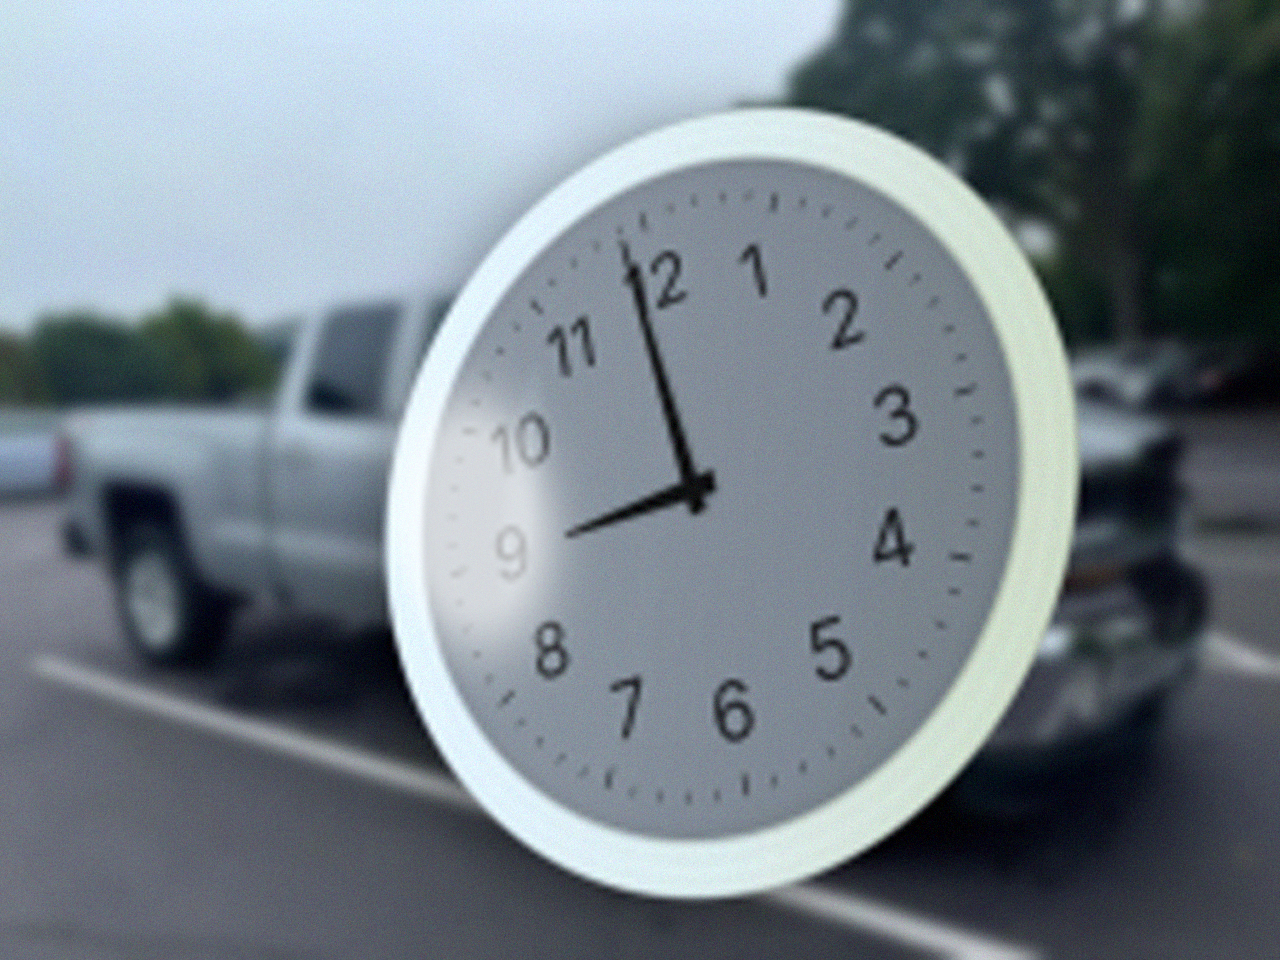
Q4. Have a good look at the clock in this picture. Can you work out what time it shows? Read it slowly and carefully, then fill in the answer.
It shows 8:59
